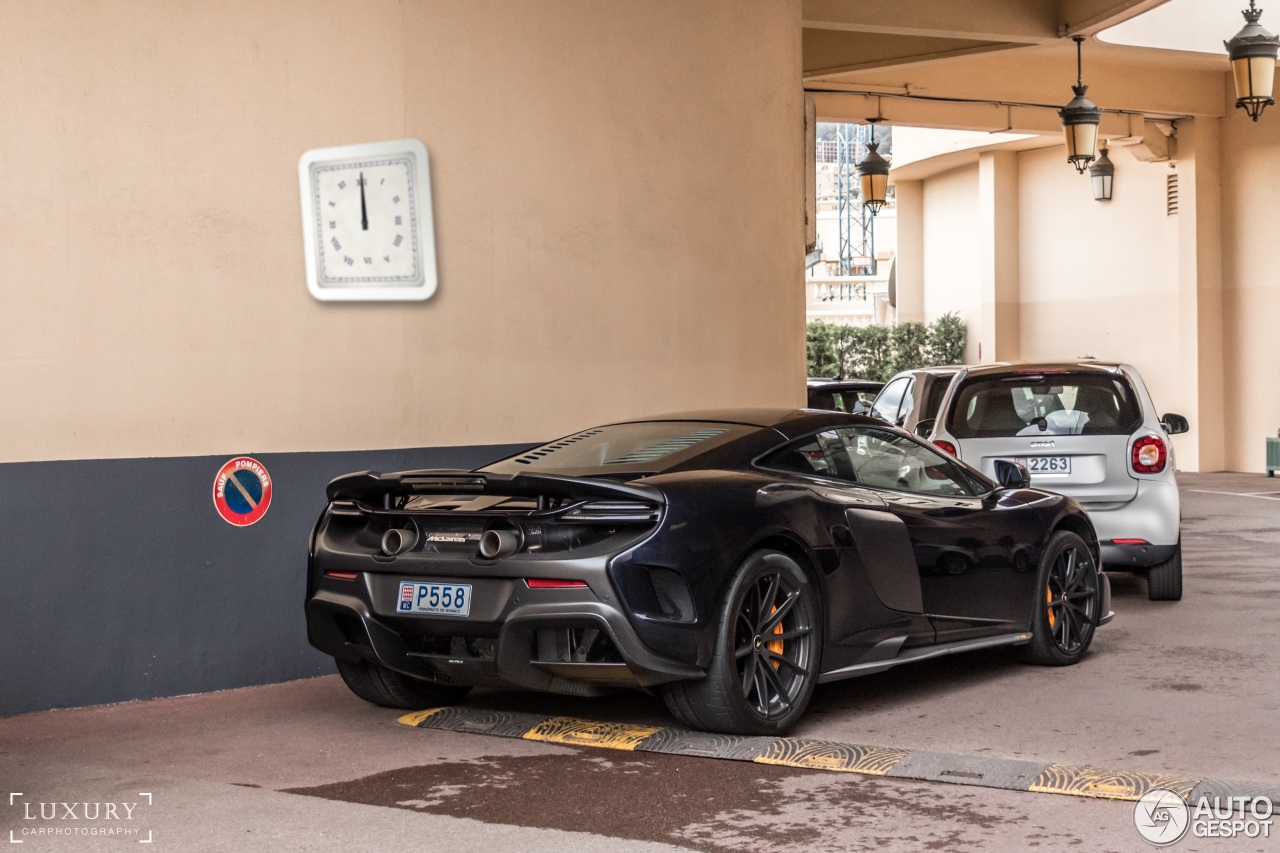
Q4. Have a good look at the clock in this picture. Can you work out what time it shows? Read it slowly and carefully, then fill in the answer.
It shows 12:00
